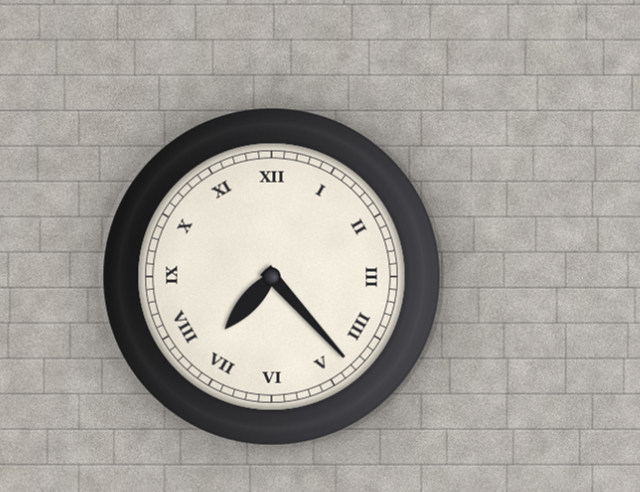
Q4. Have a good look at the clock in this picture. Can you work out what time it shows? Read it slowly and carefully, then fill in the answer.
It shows 7:23
